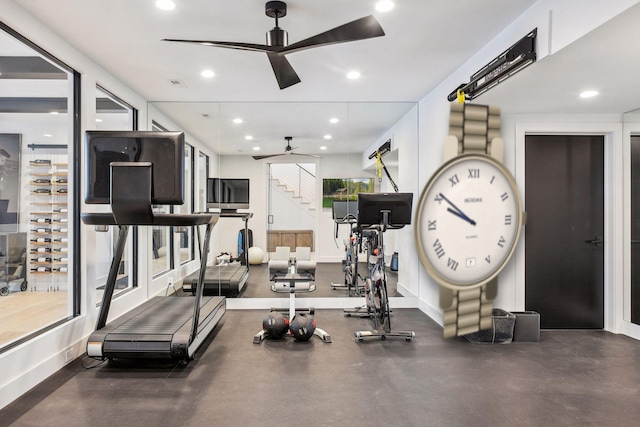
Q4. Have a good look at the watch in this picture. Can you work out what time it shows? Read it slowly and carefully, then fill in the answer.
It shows 9:51
